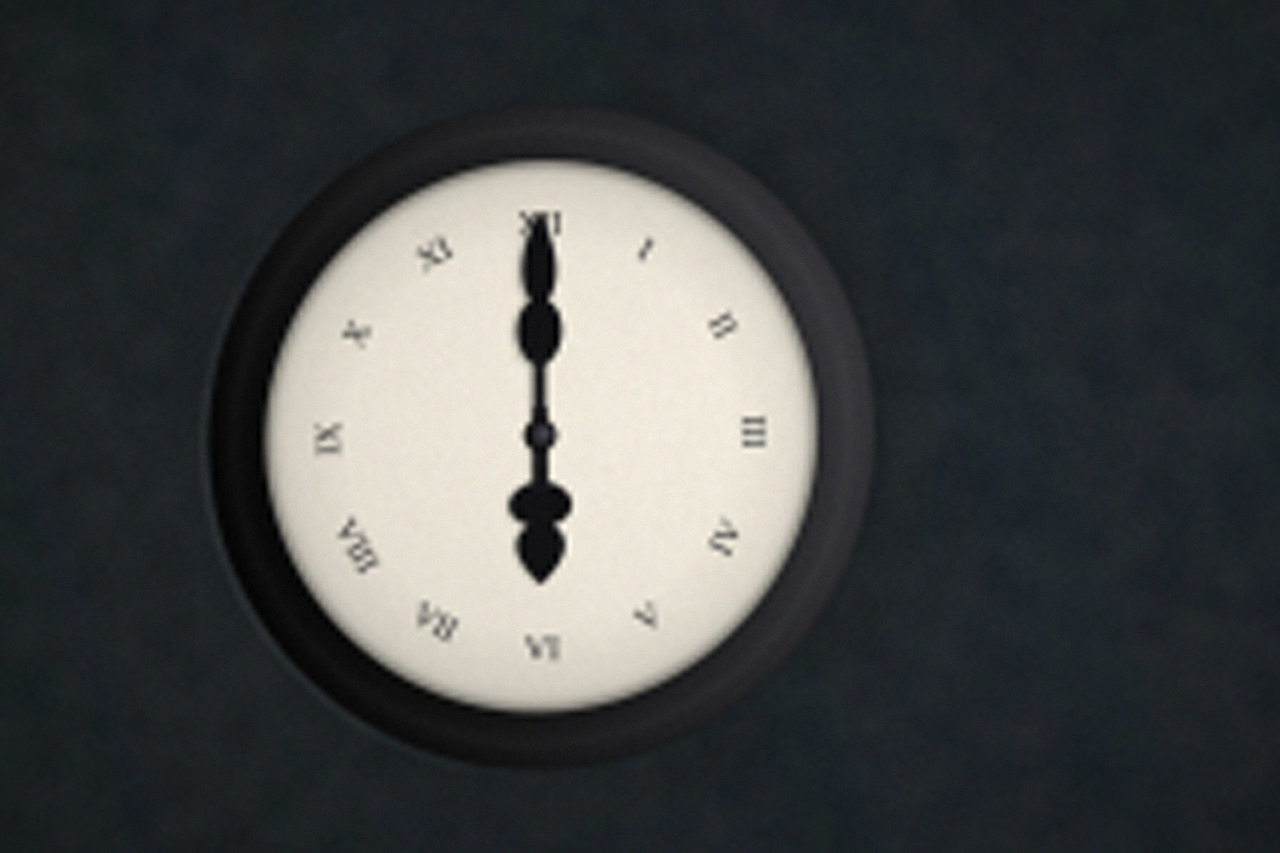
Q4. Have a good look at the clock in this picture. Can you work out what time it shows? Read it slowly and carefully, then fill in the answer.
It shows 6:00
